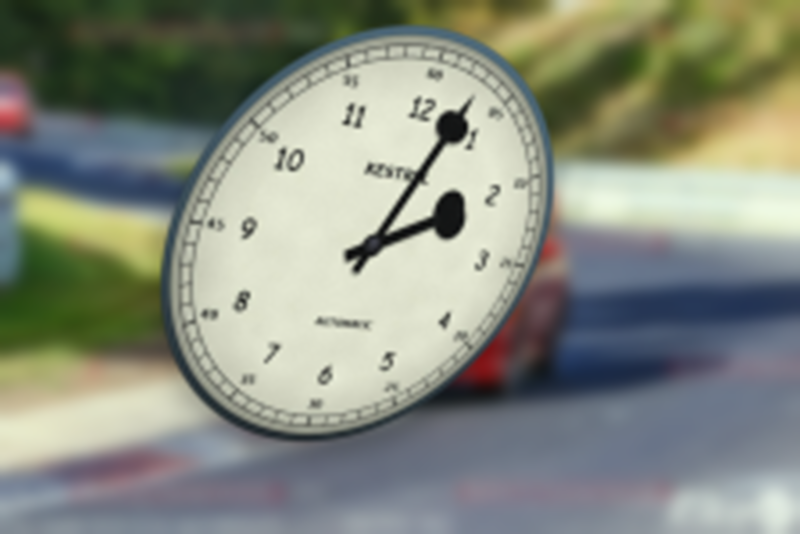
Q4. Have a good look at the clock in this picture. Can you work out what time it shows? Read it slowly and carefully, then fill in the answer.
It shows 2:03
